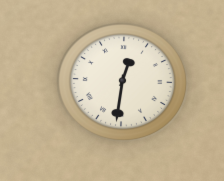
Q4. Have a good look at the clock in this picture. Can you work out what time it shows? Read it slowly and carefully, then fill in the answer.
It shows 12:31
